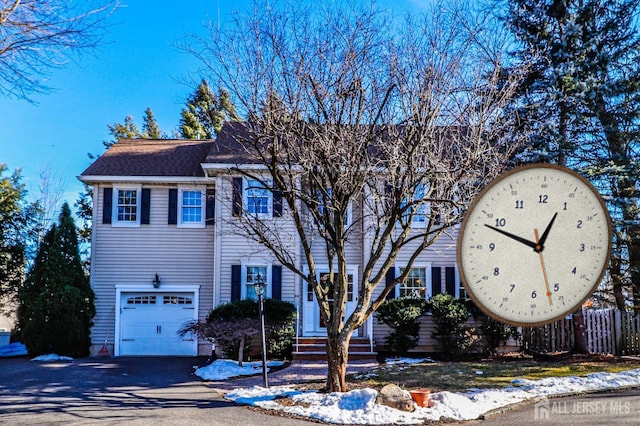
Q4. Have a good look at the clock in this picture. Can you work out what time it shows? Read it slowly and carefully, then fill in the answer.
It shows 12:48:27
